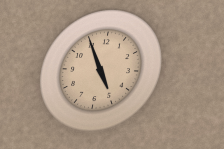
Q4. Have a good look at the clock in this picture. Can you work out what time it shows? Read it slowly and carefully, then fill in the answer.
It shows 4:55
